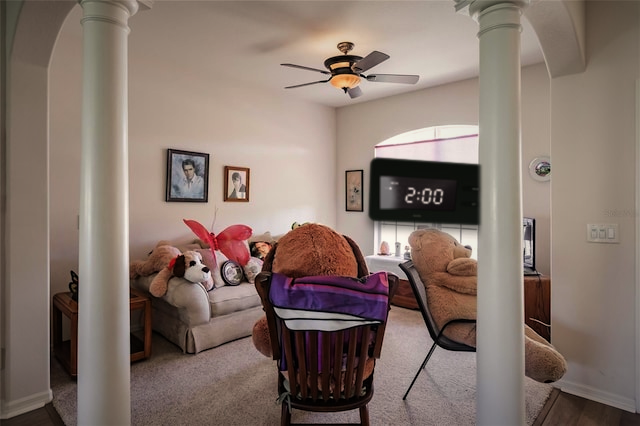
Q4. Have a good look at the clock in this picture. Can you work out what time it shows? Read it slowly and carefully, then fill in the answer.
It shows 2:00
